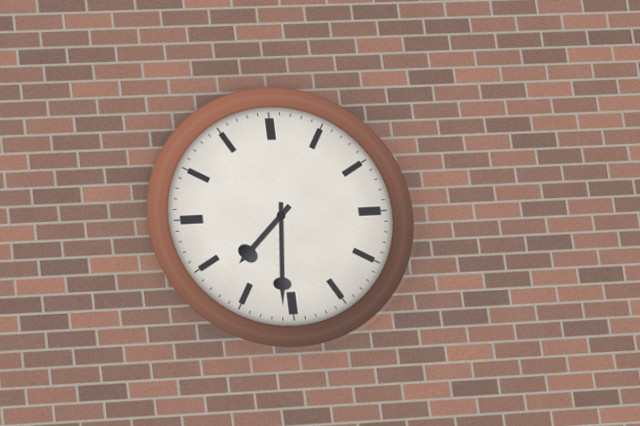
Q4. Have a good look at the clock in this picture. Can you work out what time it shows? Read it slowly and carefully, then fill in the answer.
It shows 7:31
